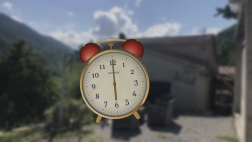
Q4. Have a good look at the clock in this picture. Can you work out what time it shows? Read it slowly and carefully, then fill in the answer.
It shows 6:00
